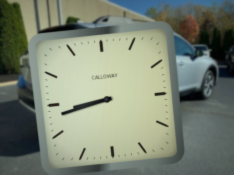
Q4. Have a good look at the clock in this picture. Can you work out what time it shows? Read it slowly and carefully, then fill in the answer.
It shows 8:43
